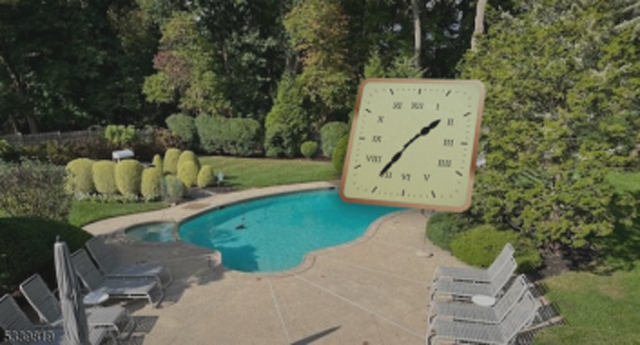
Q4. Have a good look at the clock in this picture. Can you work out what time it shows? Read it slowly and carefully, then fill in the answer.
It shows 1:36
